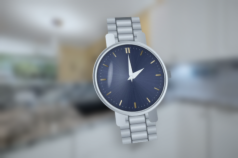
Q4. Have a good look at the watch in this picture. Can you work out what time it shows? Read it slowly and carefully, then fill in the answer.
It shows 2:00
